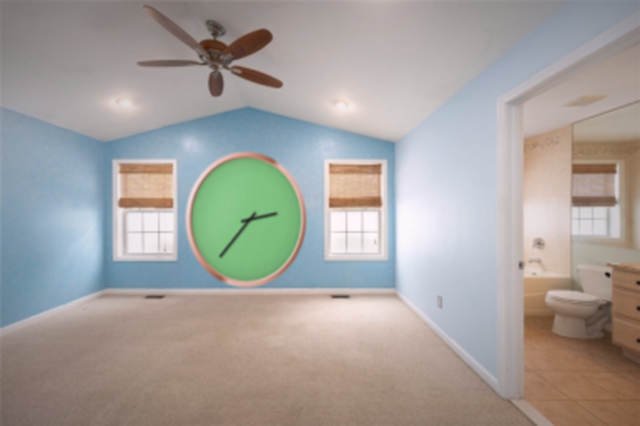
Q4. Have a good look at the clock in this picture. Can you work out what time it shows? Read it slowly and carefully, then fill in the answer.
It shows 2:37
